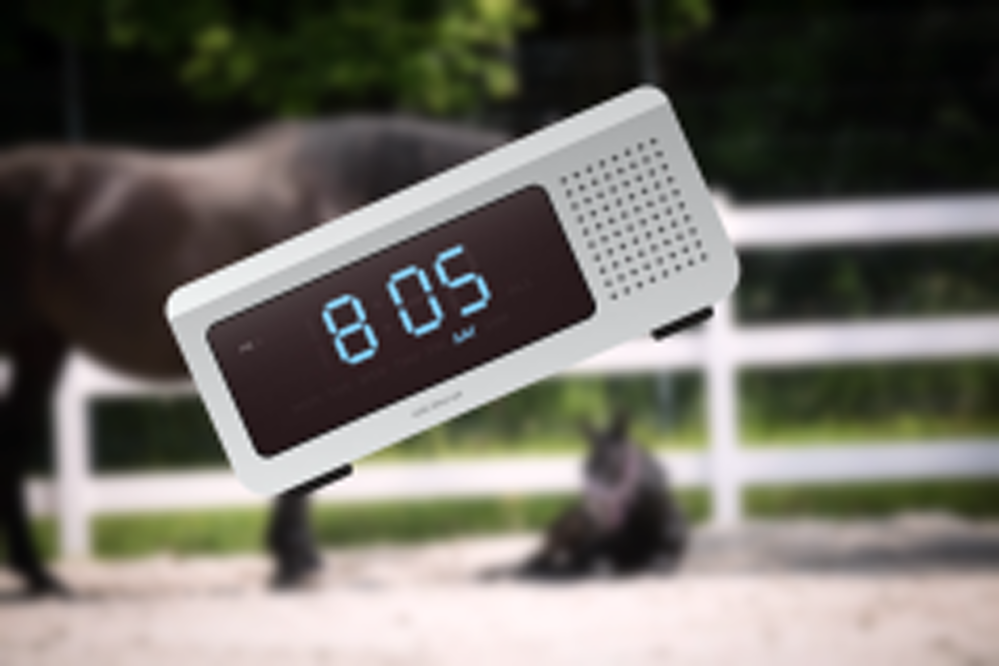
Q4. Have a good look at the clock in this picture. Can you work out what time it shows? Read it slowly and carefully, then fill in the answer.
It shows 8:05
